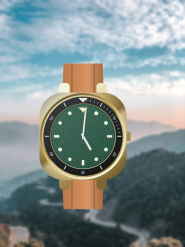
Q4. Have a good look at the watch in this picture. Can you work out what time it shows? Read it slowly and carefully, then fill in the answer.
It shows 5:01
